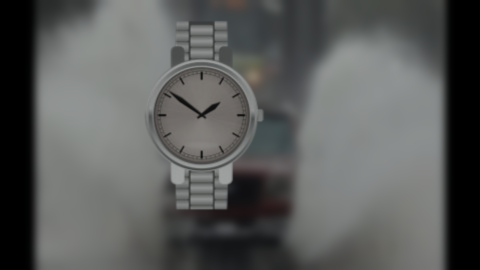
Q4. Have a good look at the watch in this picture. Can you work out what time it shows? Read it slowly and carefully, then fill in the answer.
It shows 1:51
